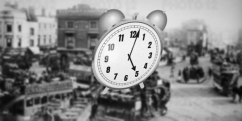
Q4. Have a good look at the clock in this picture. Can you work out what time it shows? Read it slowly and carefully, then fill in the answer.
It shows 5:02
